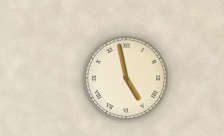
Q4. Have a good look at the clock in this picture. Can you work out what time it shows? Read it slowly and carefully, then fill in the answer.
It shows 4:58
